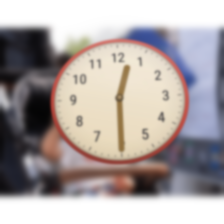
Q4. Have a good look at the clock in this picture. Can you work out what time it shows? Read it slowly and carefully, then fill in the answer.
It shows 12:30
